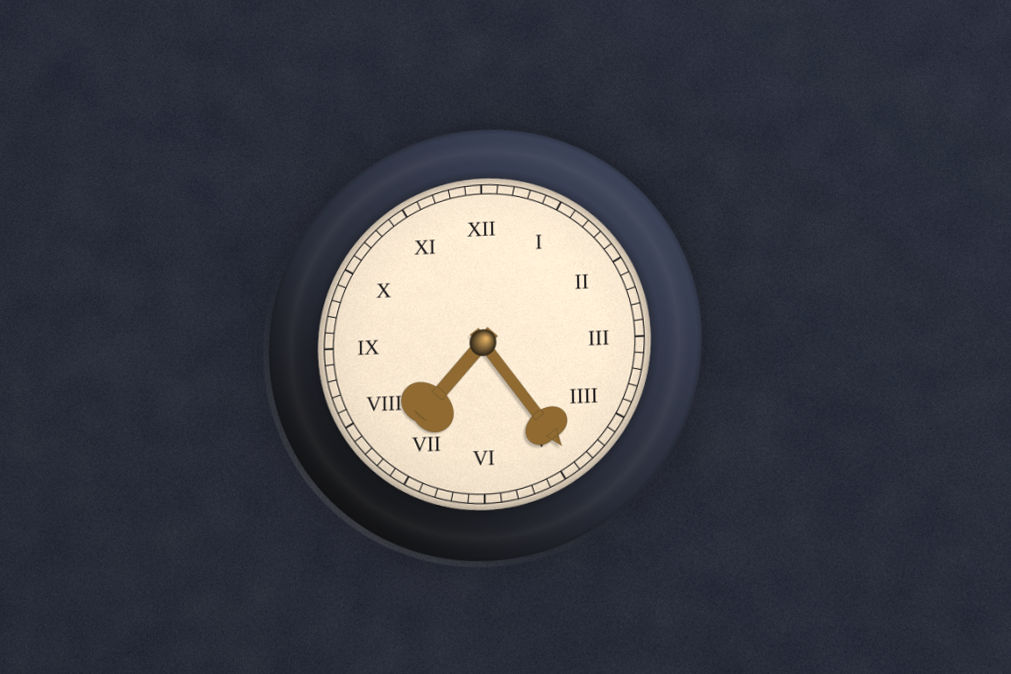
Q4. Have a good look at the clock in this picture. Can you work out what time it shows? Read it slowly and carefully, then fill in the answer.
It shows 7:24
